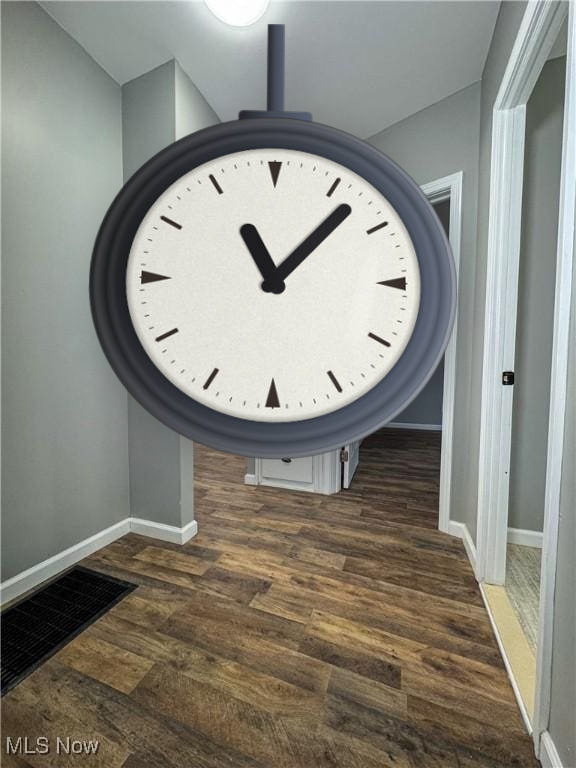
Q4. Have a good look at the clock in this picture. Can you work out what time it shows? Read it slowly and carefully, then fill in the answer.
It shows 11:07
